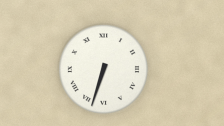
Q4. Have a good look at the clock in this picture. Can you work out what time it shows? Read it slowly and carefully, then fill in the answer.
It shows 6:33
